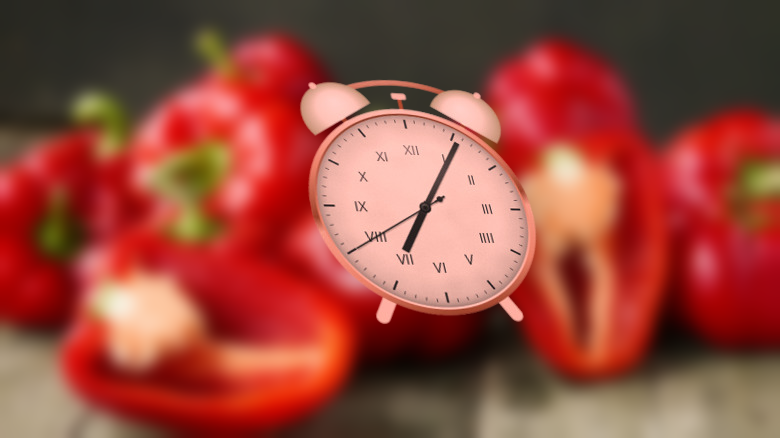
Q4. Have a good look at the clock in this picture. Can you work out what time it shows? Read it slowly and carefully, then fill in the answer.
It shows 7:05:40
